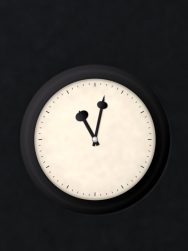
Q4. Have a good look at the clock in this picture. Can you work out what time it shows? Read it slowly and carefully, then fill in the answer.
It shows 11:02
